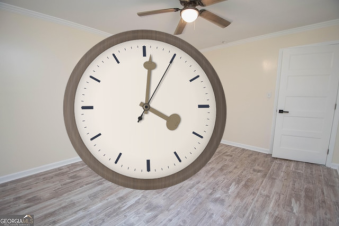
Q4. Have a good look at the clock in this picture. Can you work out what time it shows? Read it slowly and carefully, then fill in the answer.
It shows 4:01:05
